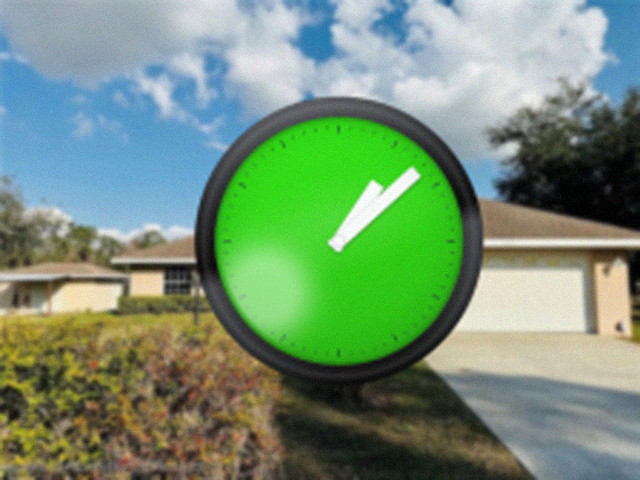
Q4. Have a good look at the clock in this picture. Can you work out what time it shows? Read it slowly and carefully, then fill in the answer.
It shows 1:08
